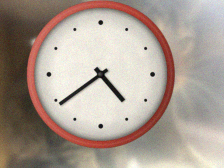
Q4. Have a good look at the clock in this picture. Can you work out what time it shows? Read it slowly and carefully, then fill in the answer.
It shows 4:39
